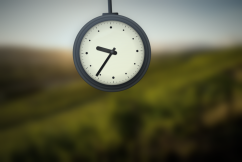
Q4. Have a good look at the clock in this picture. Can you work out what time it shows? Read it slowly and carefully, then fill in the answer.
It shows 9:36
